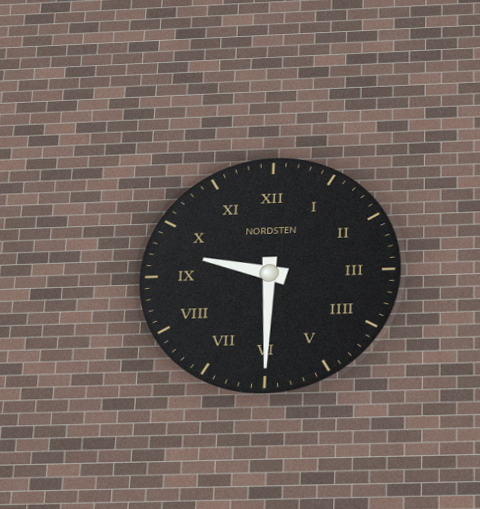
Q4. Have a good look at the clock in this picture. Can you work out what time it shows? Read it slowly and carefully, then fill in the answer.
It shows 9:30
